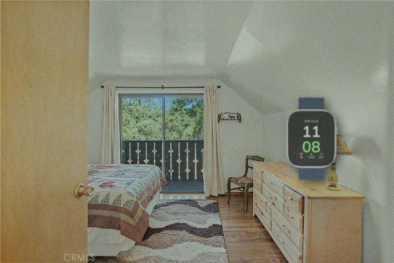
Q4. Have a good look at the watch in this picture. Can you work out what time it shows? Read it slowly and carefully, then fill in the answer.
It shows 11:08
